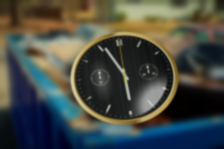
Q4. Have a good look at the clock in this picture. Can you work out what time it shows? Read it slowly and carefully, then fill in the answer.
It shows 5:56
